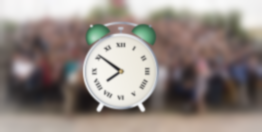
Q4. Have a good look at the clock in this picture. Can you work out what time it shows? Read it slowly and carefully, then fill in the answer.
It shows 7:51
